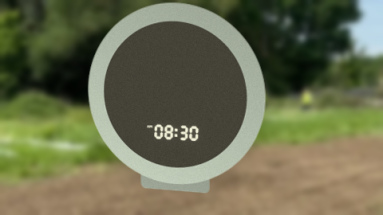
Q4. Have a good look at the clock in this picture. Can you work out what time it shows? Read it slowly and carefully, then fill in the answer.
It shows 8:30
